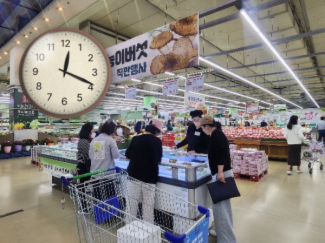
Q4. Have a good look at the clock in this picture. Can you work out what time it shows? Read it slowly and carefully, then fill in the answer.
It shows 12:19
